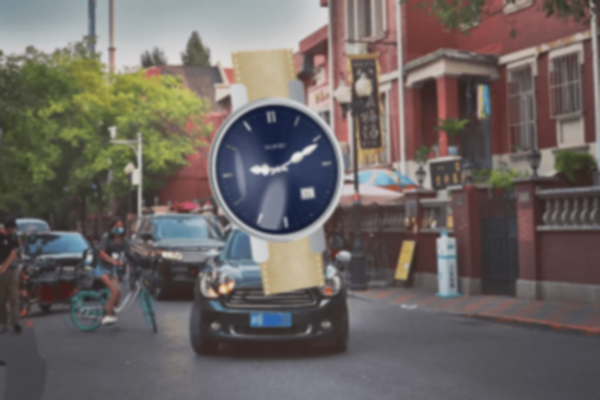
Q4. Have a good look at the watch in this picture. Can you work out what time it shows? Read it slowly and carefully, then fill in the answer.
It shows 9:11
